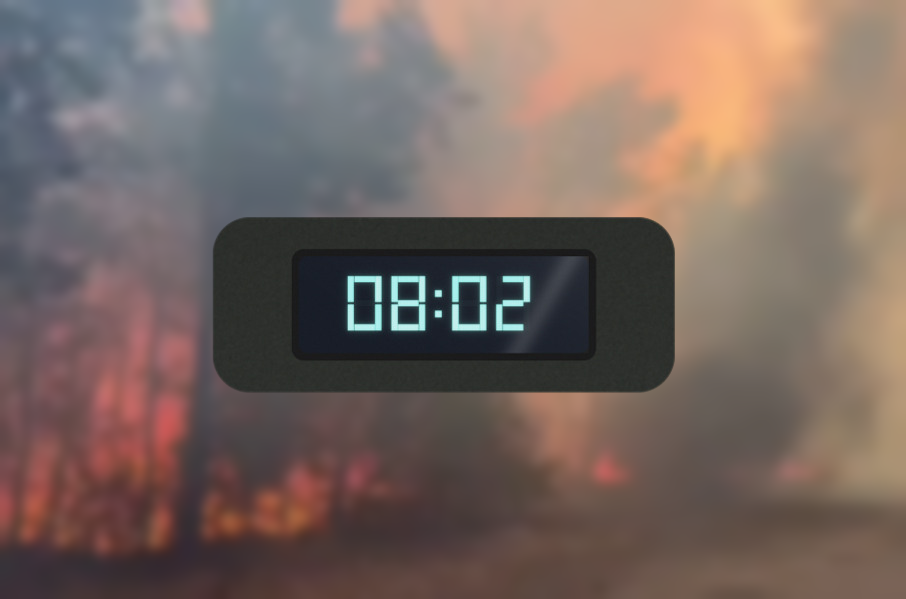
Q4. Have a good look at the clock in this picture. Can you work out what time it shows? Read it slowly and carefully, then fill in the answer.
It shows 8:02
